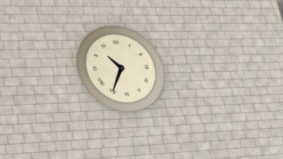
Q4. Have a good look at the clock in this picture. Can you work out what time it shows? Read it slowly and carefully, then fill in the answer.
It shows 10:35
